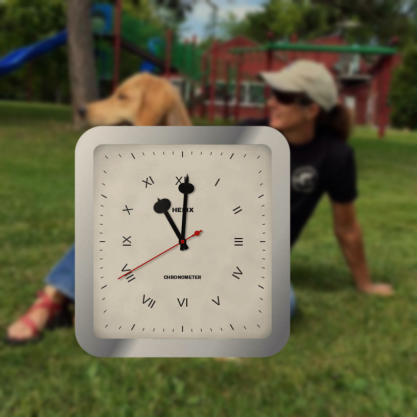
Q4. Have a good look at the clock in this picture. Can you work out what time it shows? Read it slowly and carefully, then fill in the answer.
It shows 11:00:40
